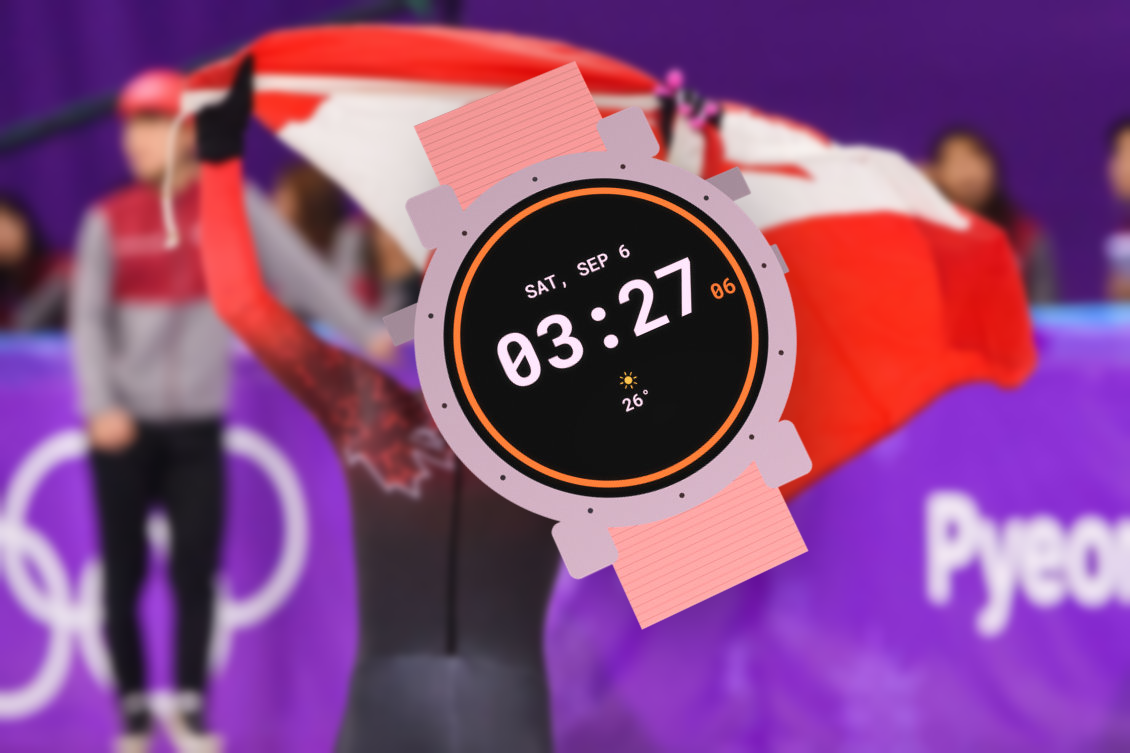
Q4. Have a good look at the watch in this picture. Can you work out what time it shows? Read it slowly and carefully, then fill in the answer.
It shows 3:27:06
